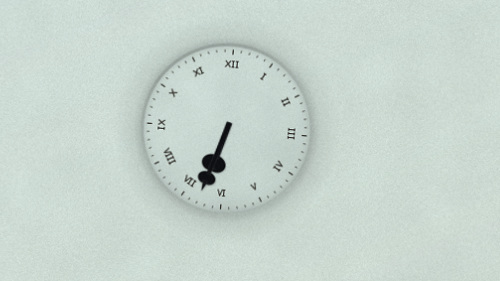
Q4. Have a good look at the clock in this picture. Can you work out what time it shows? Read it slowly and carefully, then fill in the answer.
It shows 6:33
